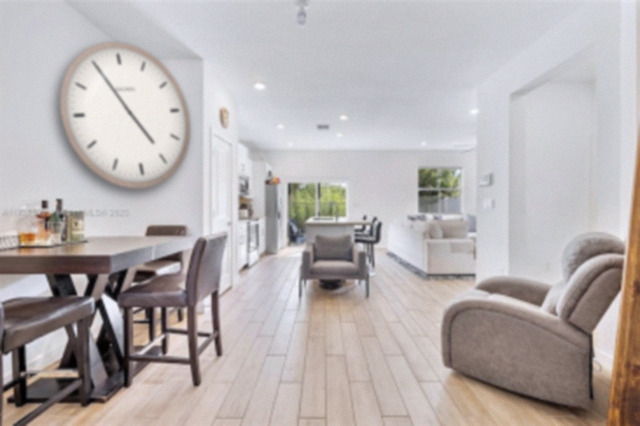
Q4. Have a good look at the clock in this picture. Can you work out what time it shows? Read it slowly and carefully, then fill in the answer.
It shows 4:55
